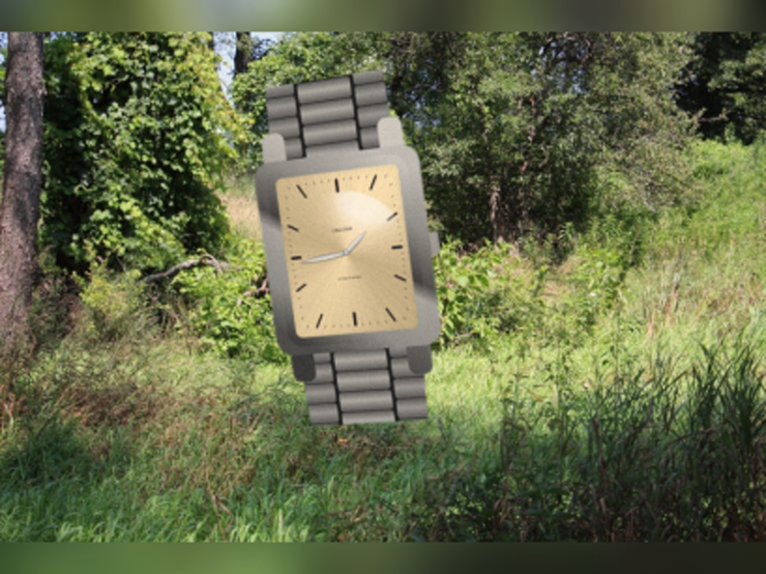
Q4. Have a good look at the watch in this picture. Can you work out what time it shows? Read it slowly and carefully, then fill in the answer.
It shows 1:44
